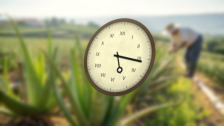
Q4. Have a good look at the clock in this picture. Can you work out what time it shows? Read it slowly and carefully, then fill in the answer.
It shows 5:16
